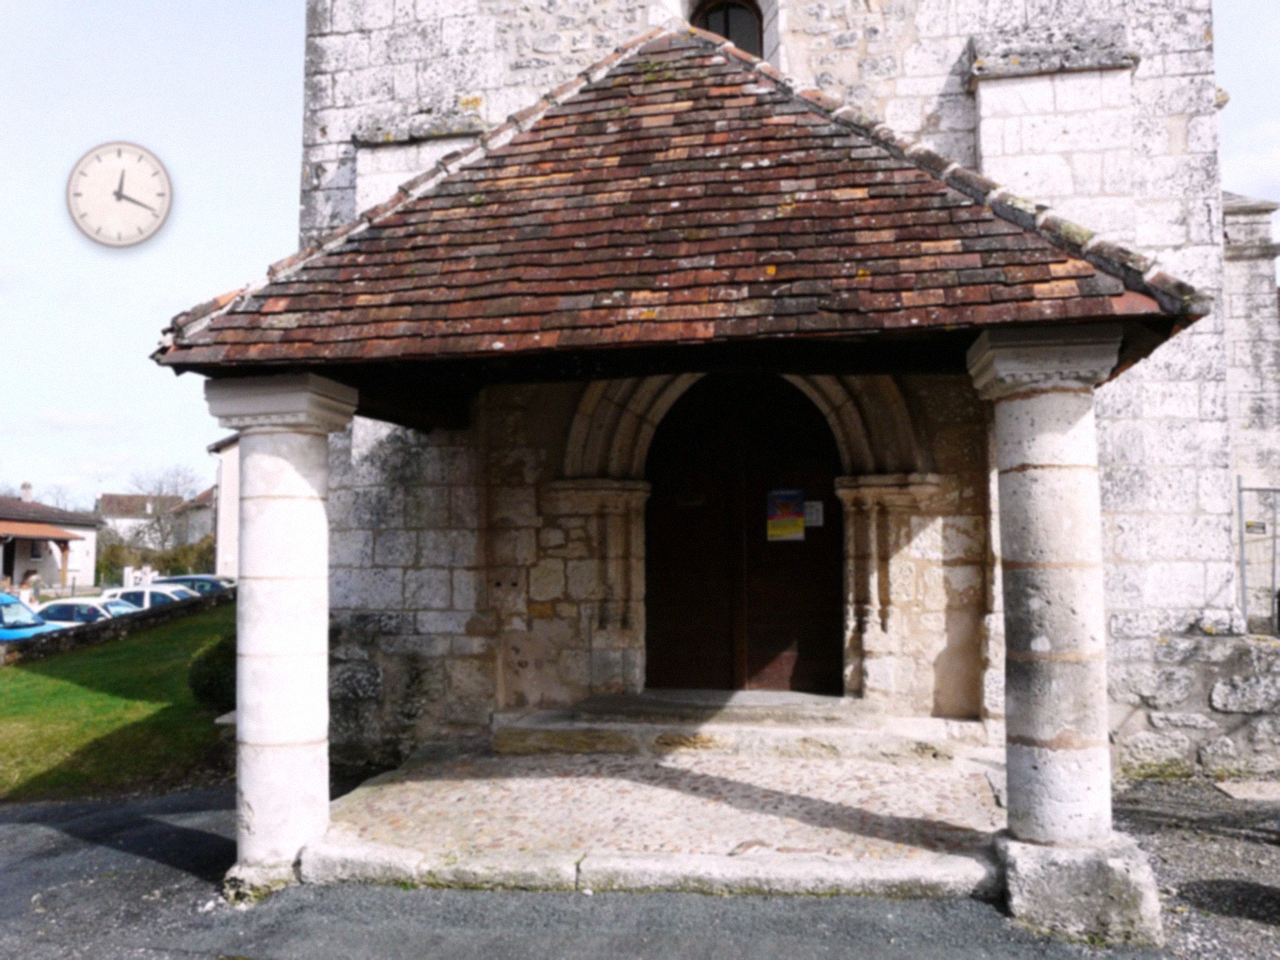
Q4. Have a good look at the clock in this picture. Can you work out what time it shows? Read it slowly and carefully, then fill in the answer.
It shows 12:19
